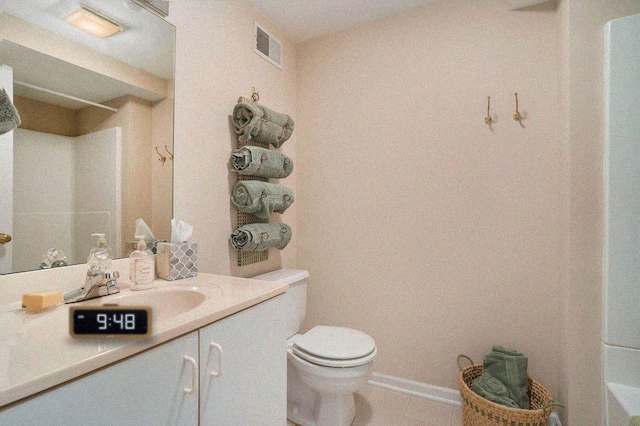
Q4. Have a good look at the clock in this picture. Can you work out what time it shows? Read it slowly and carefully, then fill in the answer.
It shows 9:48
